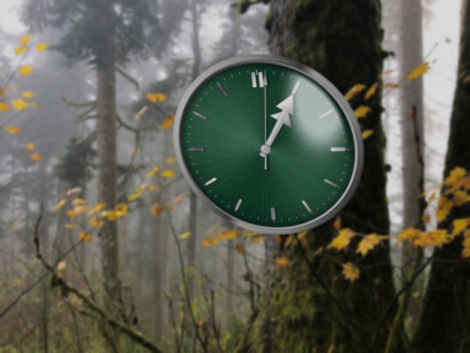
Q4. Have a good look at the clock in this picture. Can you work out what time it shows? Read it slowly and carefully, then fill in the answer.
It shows 1:05:01
